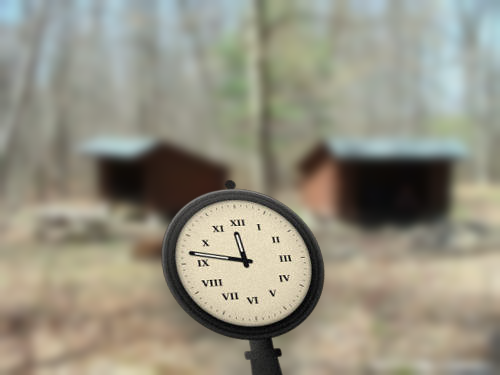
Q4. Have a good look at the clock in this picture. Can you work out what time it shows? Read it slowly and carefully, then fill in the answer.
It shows 11:47
